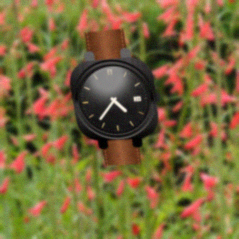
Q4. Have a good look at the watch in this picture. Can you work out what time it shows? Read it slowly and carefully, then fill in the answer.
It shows 4:37
